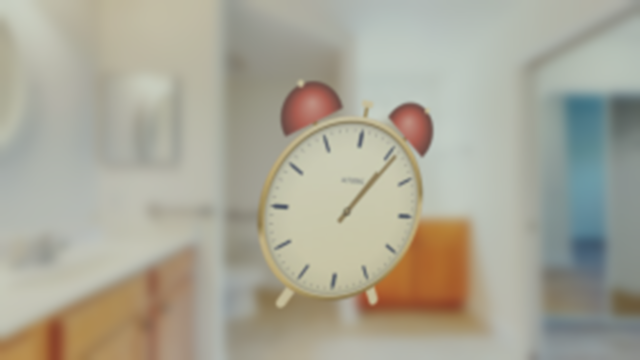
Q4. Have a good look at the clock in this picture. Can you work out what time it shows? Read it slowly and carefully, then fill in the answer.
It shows 1:06
